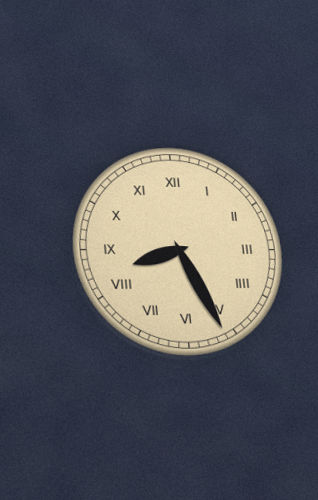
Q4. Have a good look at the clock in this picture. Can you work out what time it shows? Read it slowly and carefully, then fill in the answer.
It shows 8:26
